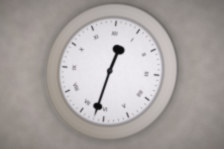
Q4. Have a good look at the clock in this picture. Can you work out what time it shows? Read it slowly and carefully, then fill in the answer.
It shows 12:32
